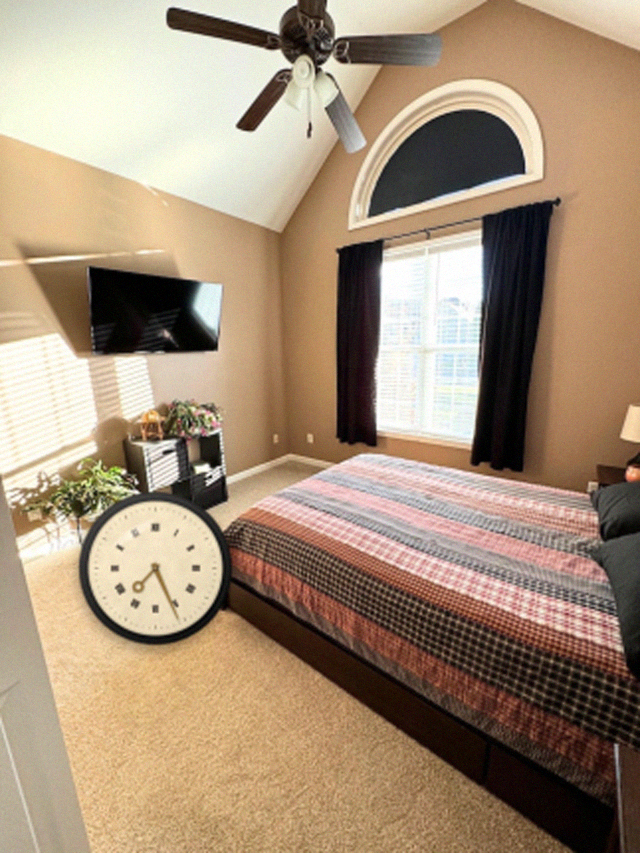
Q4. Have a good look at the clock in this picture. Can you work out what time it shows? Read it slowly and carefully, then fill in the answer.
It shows 7:26
